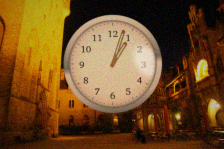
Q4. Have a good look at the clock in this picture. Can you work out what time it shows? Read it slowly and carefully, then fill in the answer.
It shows 1:03
